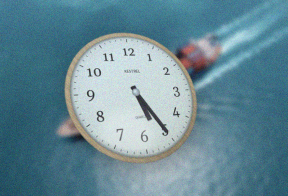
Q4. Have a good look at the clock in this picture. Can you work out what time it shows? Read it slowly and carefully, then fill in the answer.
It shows 5:25
